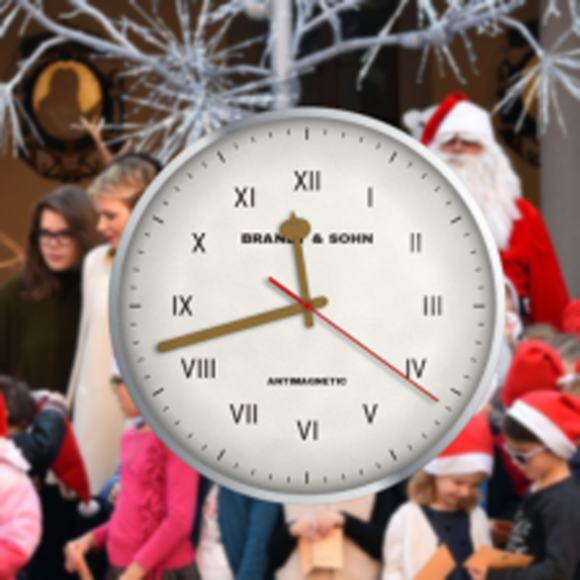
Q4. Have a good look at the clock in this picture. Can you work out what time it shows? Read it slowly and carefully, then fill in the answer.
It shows 11:42:21
